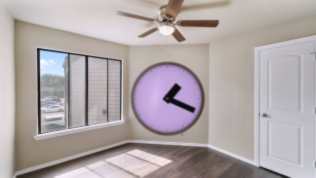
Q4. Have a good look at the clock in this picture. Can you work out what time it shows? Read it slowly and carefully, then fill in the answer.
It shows 1:19
